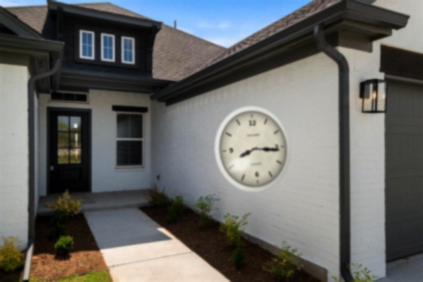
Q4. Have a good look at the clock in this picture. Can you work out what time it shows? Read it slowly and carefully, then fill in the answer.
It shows 8:16
